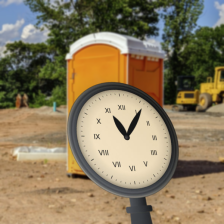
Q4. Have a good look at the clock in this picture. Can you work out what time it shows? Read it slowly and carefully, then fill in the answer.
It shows 11:06
